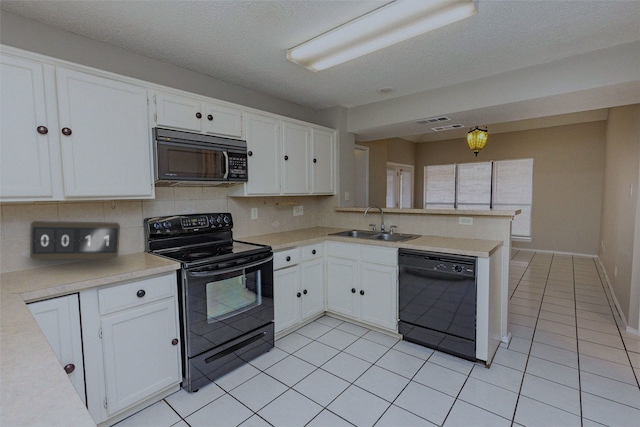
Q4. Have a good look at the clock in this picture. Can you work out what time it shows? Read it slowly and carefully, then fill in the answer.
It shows 0:11
